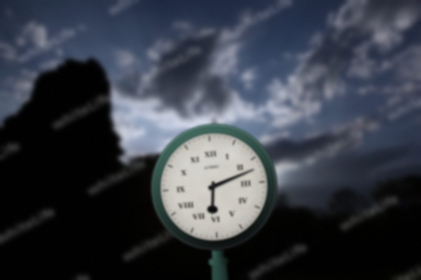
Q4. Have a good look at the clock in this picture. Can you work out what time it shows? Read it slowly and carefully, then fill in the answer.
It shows 6:12
